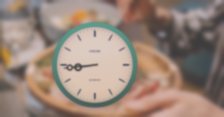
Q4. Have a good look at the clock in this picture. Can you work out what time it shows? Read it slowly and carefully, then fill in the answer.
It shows 8:44
